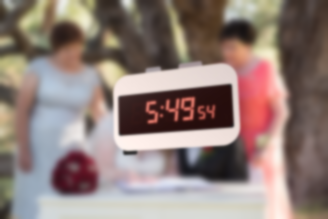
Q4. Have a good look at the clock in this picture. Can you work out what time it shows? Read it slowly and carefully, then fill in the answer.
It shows 5:49:54
